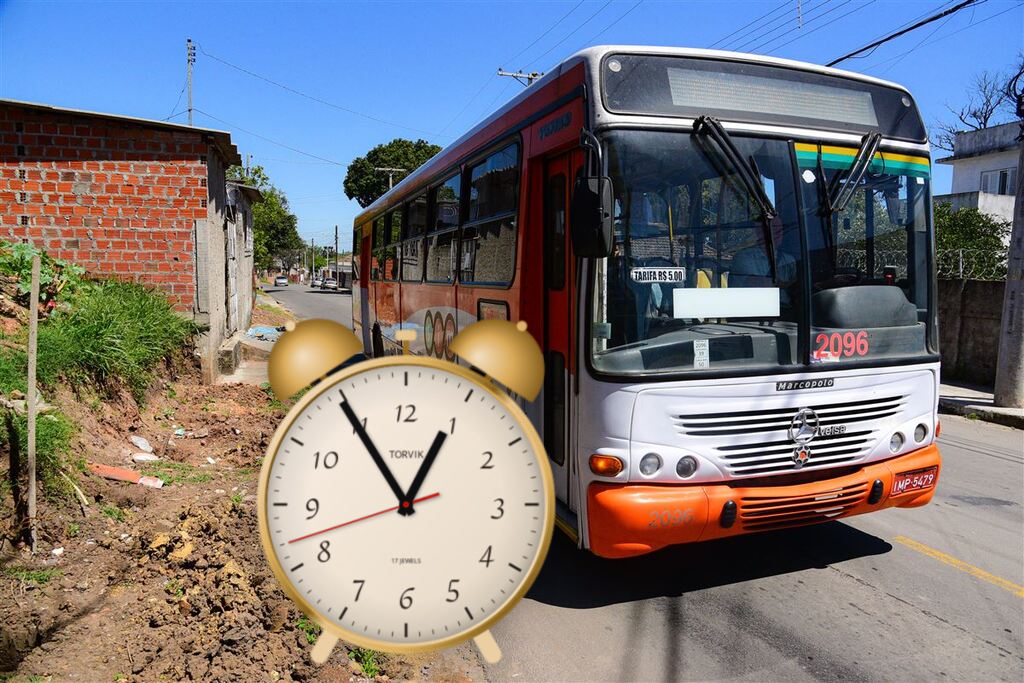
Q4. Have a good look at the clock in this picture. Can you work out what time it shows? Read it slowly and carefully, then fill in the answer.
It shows 12:54:42
